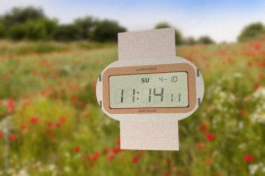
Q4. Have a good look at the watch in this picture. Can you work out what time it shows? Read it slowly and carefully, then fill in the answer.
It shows 11:14:11
